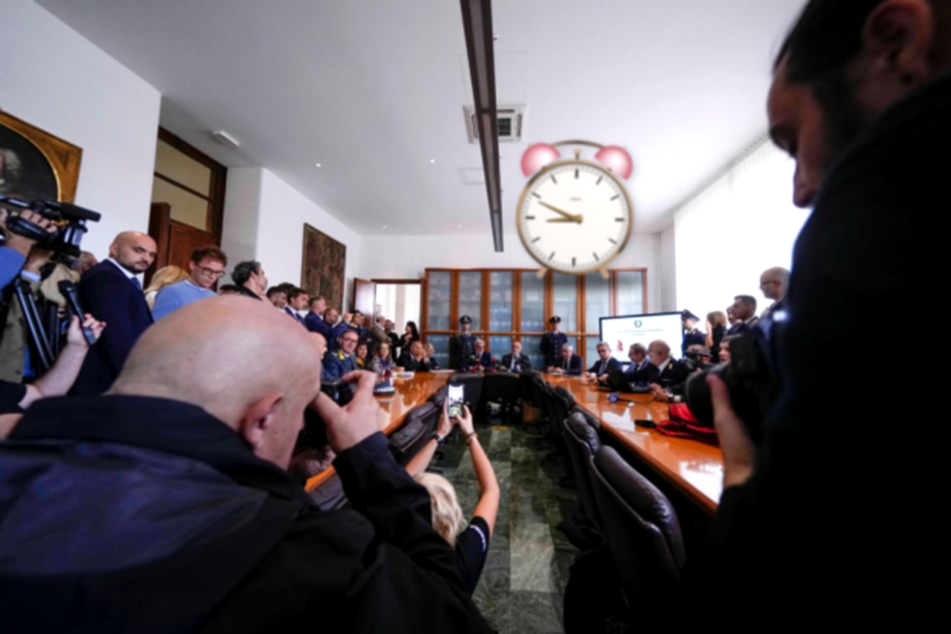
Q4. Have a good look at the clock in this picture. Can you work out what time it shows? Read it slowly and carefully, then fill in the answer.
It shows 8:49
